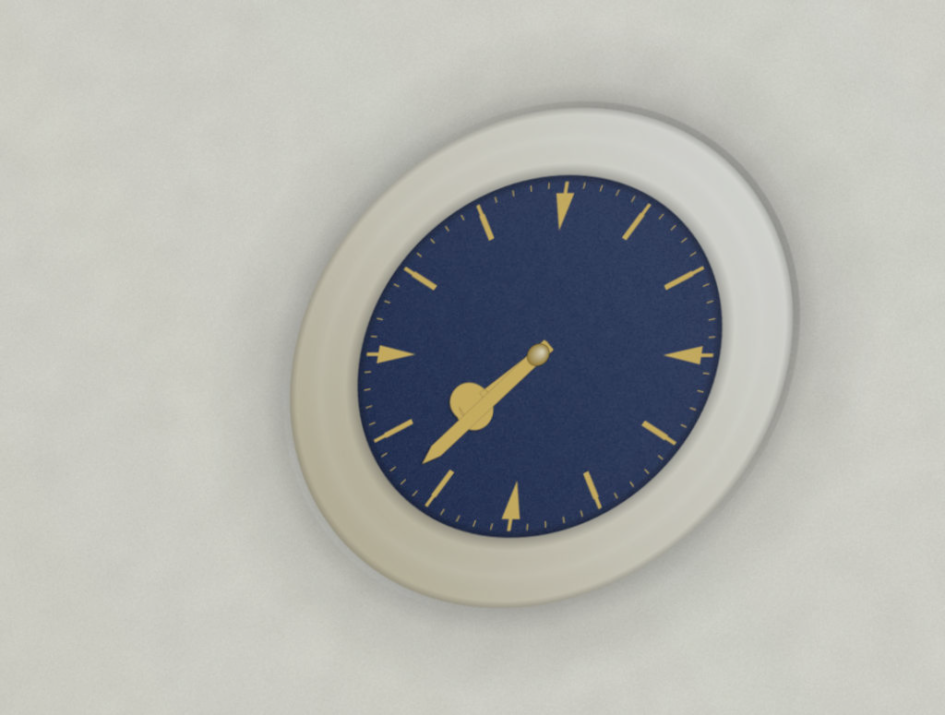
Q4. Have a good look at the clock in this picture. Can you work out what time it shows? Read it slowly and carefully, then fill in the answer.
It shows 7:37
